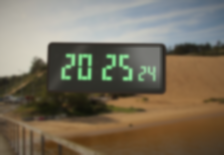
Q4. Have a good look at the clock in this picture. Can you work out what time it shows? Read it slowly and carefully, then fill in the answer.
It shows 20:25:24
